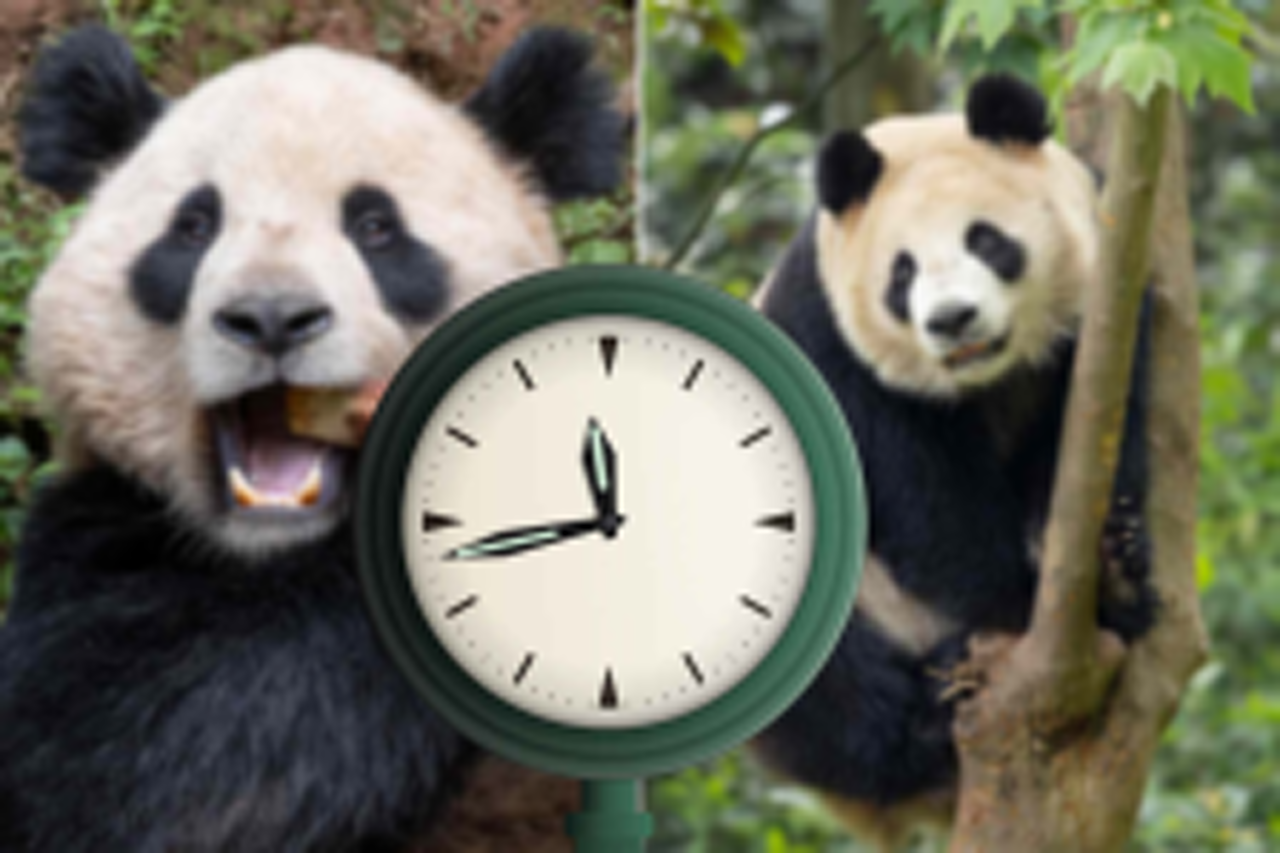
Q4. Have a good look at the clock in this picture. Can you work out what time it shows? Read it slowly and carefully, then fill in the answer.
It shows 11:43
